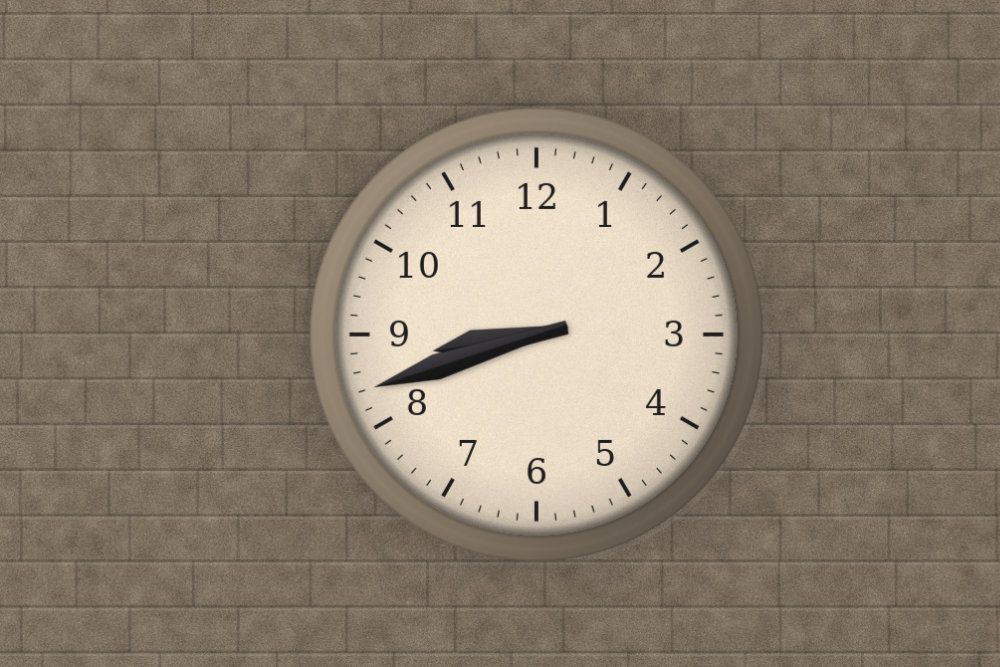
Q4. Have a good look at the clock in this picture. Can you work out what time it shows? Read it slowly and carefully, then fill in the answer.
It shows 8:42
